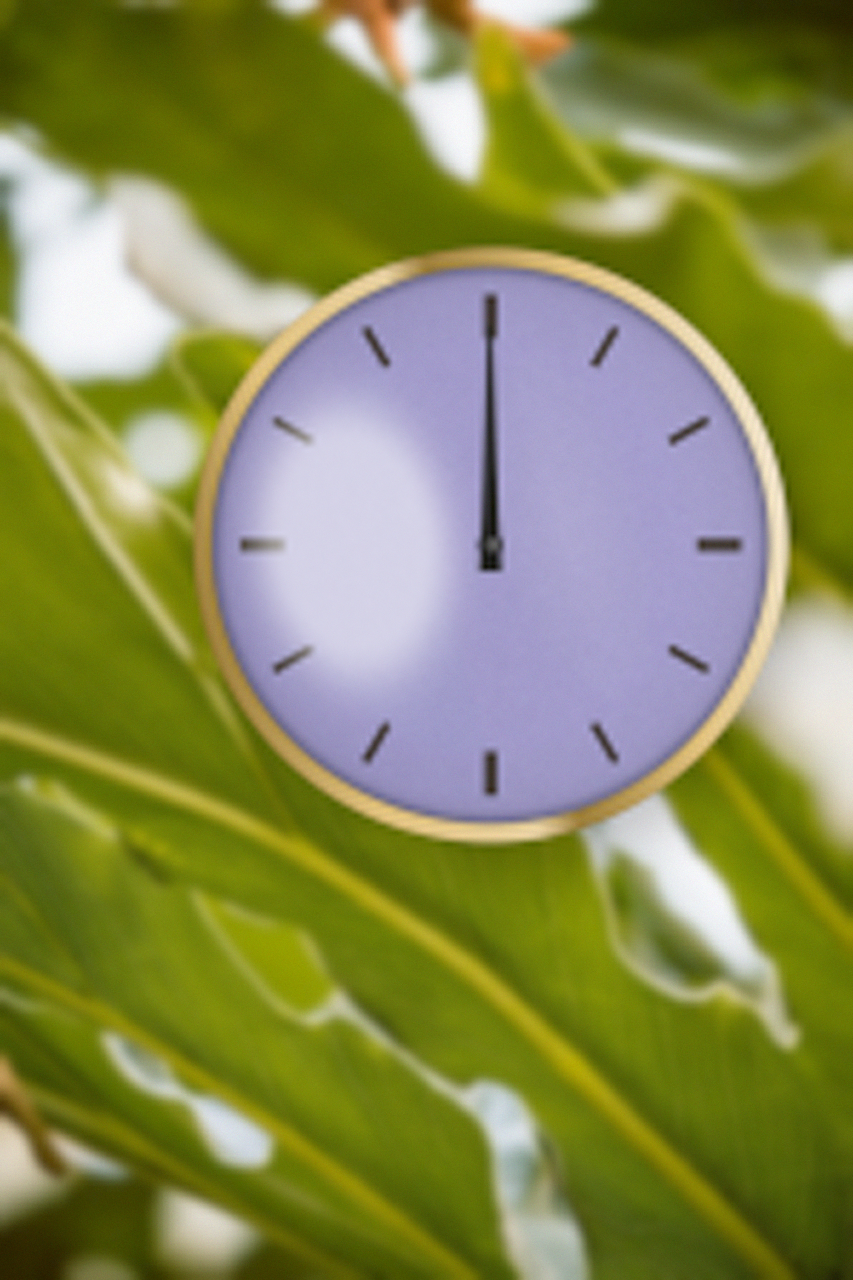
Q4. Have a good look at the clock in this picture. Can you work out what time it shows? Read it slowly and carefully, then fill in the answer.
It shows 12:00
